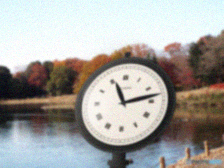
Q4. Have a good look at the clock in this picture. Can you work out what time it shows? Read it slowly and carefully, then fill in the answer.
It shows 11:13
